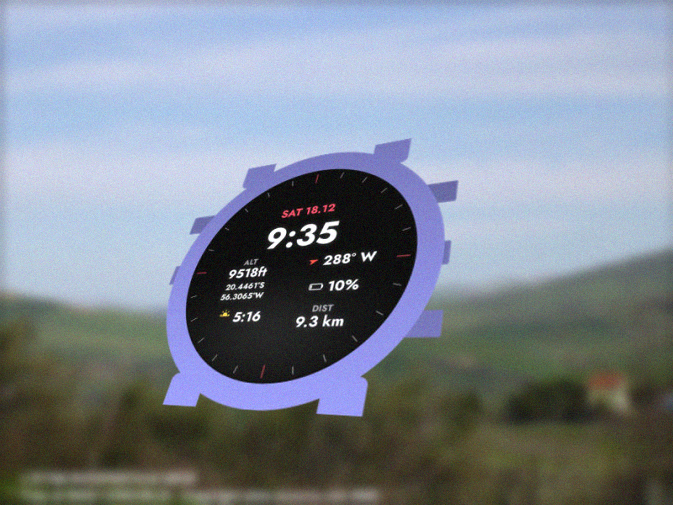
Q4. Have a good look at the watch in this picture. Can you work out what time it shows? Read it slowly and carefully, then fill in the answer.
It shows 9:35
